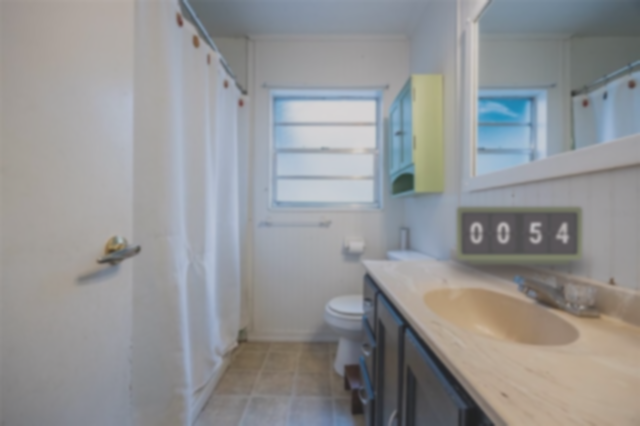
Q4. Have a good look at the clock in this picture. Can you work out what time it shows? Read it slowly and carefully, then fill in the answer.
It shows 0:54
